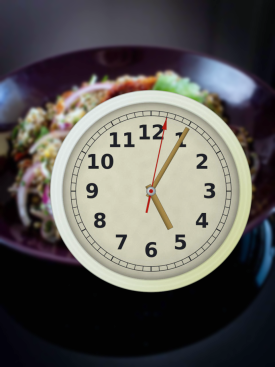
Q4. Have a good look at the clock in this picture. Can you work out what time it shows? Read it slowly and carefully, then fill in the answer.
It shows 5:05:02
